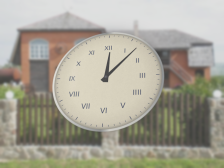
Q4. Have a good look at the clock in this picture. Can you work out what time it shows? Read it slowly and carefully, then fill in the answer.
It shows 12:07
